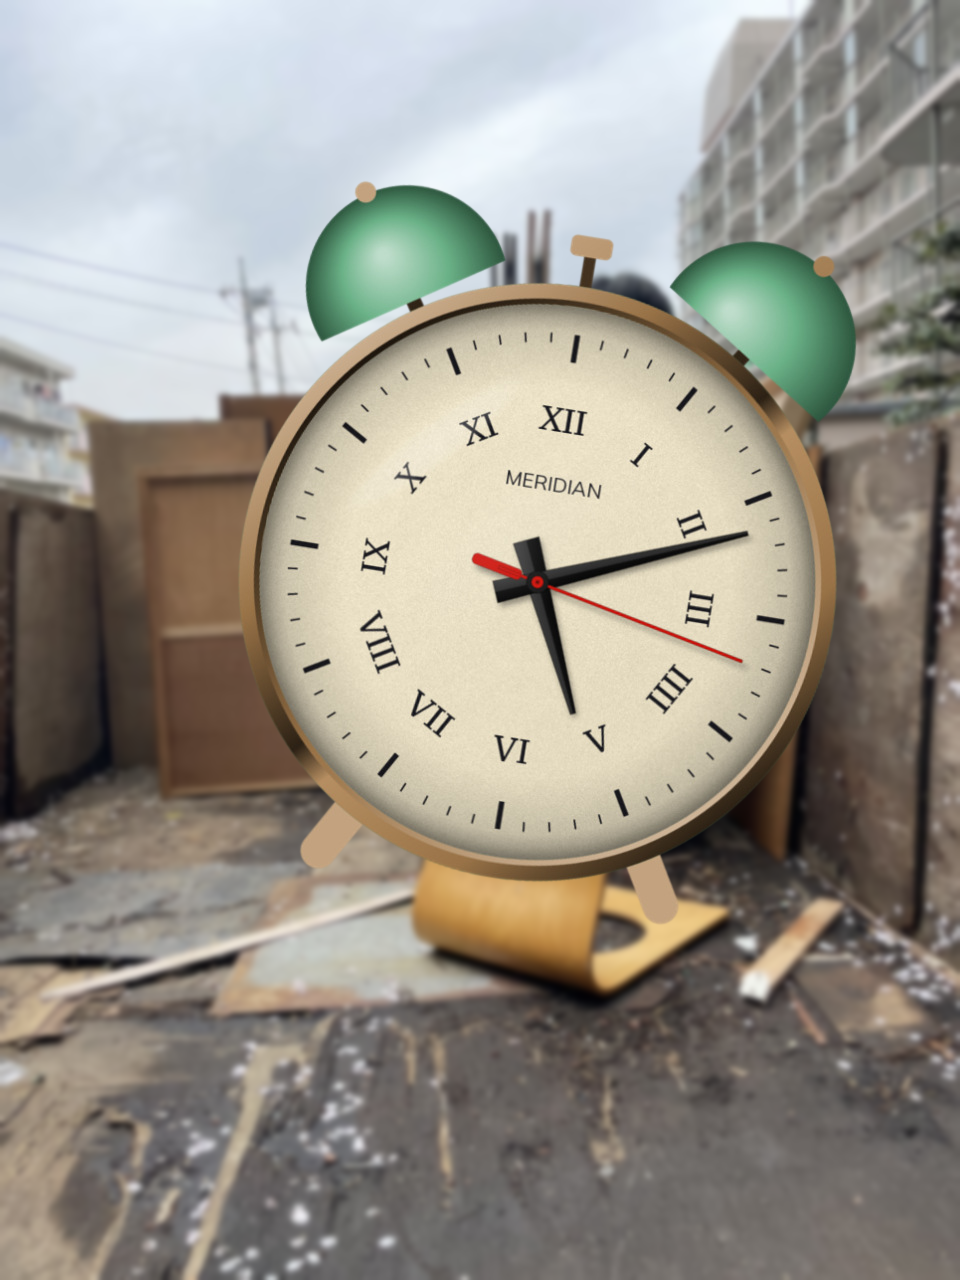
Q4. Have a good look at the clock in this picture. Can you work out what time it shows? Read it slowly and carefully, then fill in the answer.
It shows 5:11:17
